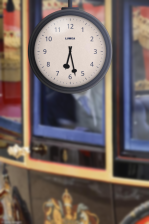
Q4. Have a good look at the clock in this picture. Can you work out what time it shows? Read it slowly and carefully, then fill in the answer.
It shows 6:28
